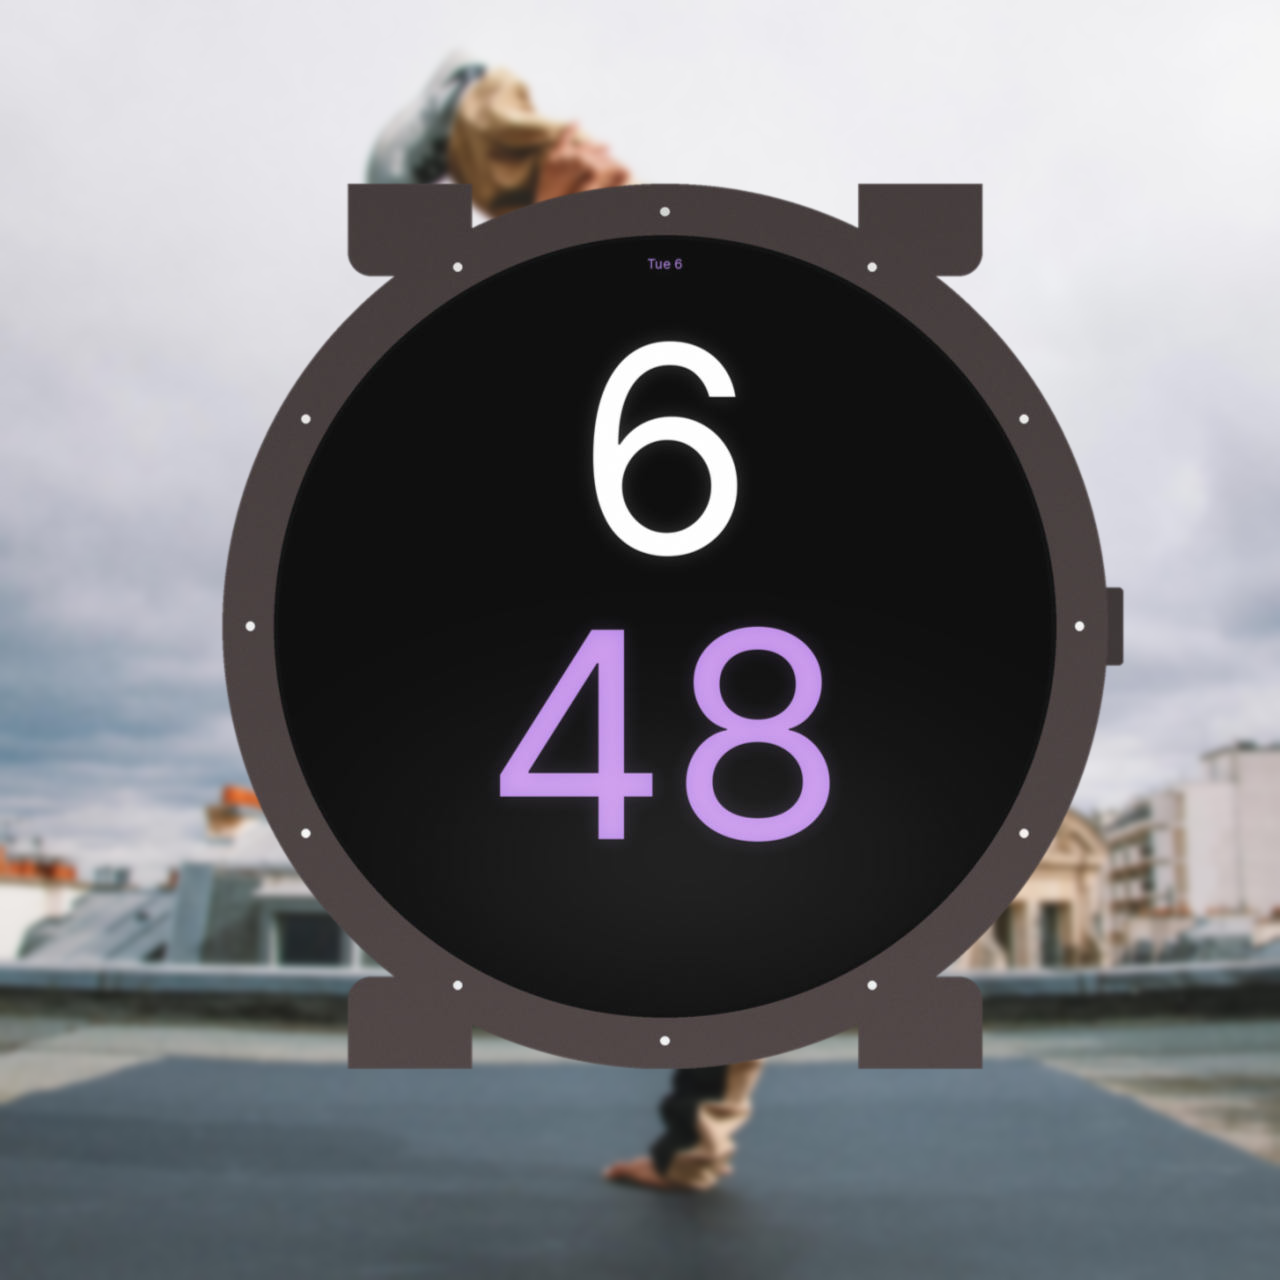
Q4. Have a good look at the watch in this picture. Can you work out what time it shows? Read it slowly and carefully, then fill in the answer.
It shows 6:48
